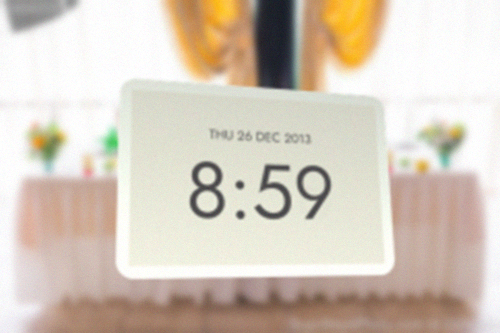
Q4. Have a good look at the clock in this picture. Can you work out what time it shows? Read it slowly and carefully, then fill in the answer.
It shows 8:59
